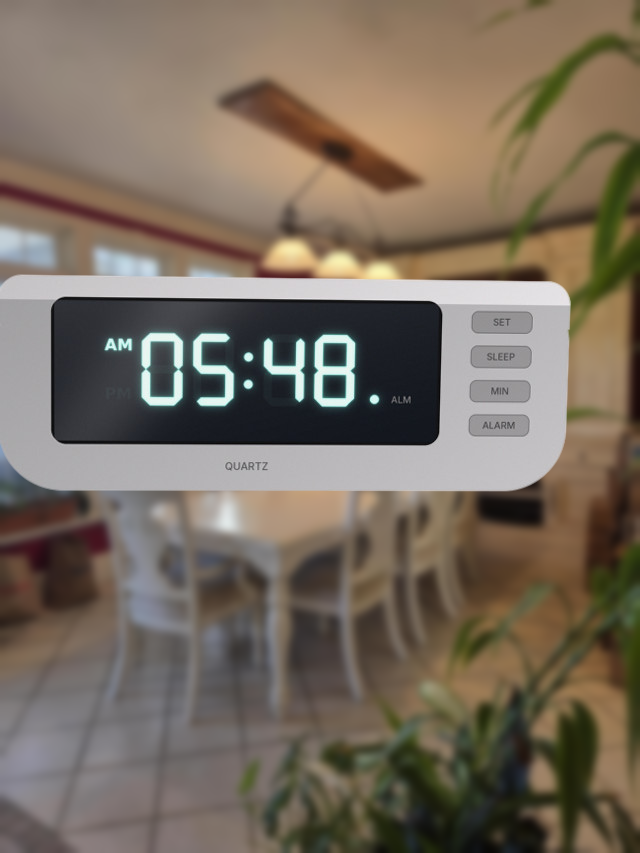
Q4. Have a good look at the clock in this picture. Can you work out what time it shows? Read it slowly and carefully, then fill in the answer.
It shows 5:48
